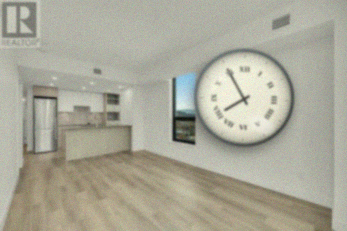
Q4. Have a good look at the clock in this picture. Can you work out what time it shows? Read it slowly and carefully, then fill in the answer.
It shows 7:55
